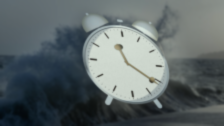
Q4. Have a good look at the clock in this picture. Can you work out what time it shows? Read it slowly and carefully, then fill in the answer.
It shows 11:21
